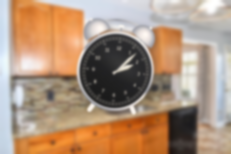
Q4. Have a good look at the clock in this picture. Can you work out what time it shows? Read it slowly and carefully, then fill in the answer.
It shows 2:07
